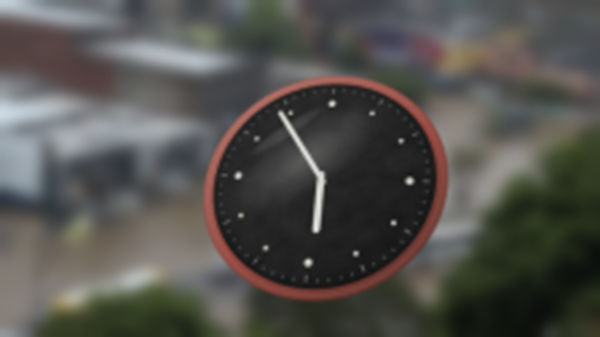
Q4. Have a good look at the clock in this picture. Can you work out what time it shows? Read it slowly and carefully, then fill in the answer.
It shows 5:54
